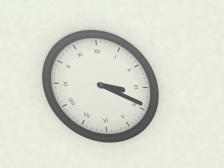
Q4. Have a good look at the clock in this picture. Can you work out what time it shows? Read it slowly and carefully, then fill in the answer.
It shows 3:19
